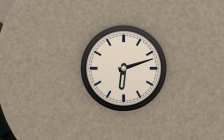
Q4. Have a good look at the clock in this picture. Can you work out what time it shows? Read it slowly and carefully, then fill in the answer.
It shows 6:12
